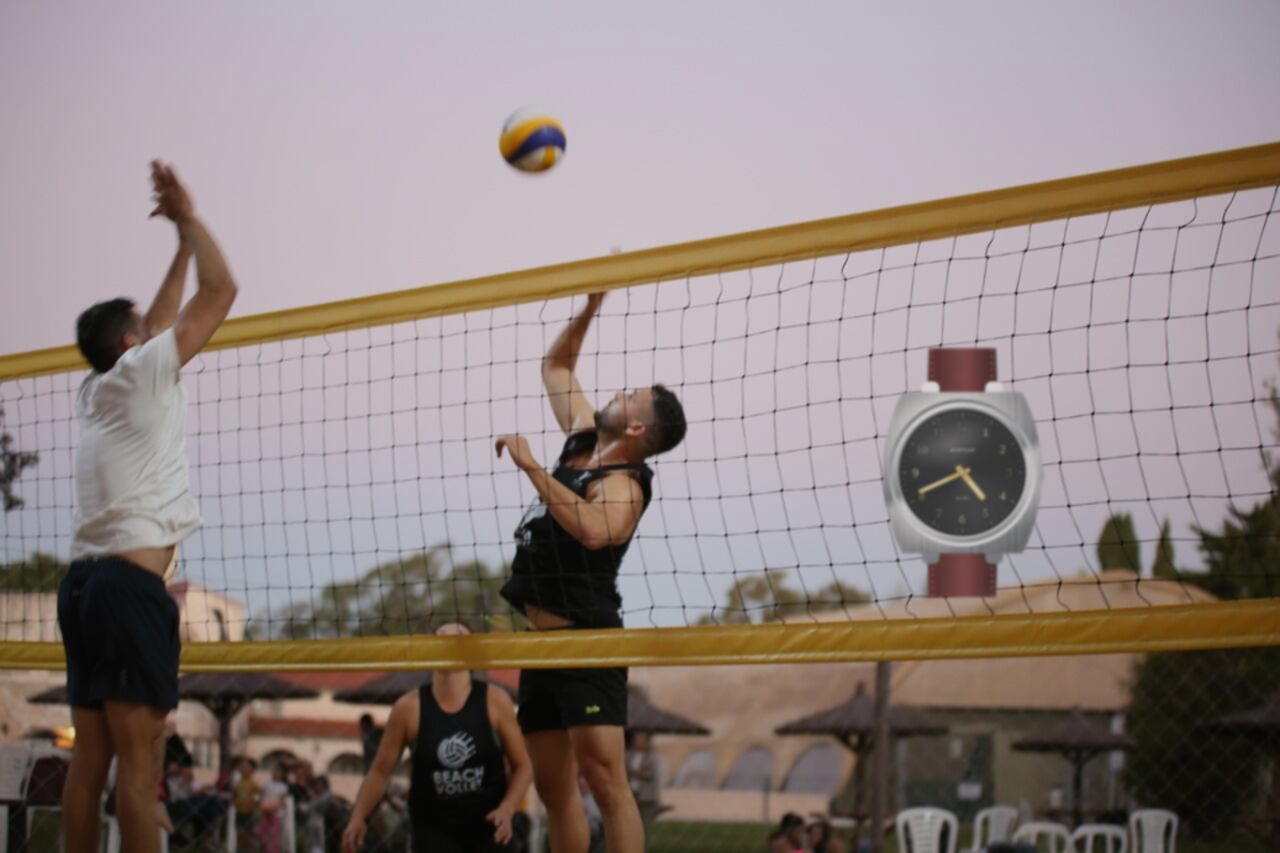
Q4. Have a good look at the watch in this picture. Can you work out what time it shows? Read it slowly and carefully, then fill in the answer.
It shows 4:41
